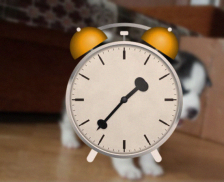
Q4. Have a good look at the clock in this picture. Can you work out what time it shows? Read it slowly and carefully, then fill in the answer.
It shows 1:37
